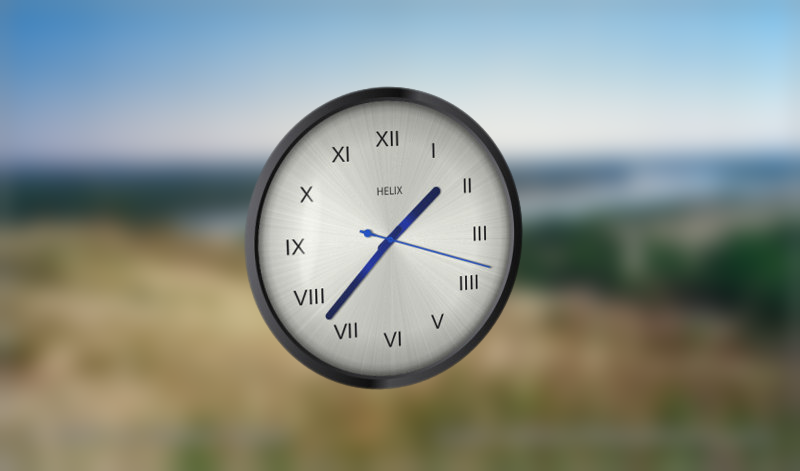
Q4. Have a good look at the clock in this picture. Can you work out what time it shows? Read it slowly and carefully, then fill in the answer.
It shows 1:37:18
